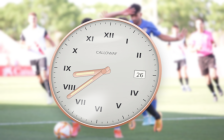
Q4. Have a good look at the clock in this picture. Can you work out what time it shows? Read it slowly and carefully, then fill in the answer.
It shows 8:38
